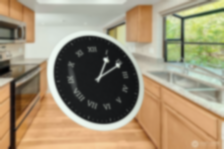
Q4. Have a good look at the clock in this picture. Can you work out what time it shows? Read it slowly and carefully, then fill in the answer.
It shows 1:11
